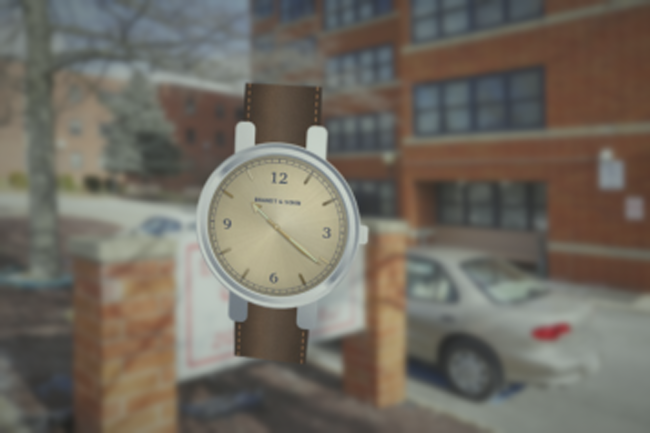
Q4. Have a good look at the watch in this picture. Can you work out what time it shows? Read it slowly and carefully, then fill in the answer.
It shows 10:21
